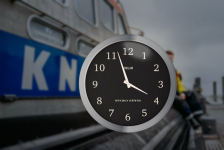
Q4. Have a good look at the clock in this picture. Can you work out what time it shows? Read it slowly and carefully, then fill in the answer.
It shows 3:57
